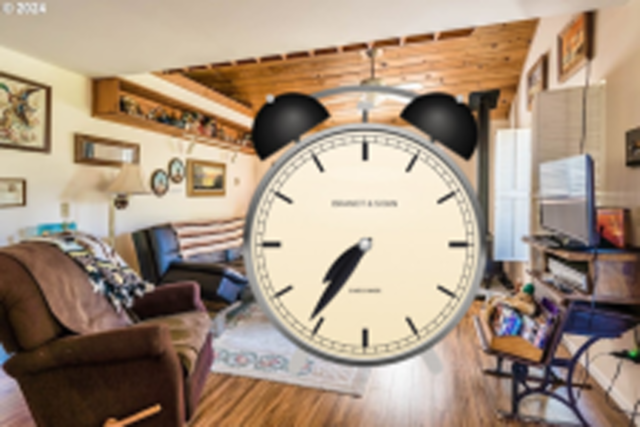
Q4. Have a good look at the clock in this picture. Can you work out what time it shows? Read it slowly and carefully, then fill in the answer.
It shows 7:36
